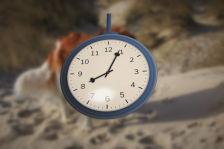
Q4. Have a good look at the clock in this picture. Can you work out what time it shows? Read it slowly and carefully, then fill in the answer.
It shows 8:04
